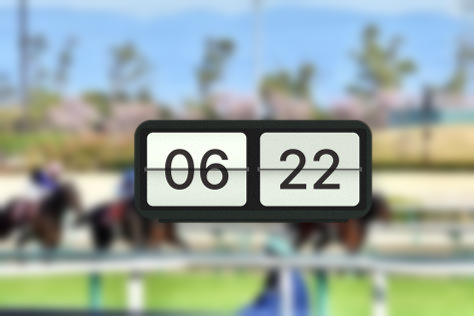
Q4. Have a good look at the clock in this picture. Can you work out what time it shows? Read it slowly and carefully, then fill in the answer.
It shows 6:22
